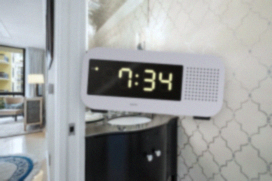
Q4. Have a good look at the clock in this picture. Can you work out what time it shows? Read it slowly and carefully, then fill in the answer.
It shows 7:34
